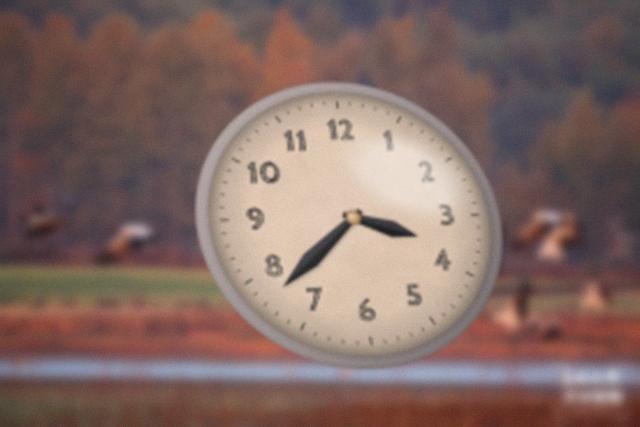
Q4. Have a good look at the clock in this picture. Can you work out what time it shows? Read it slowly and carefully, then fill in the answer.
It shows 3:38
